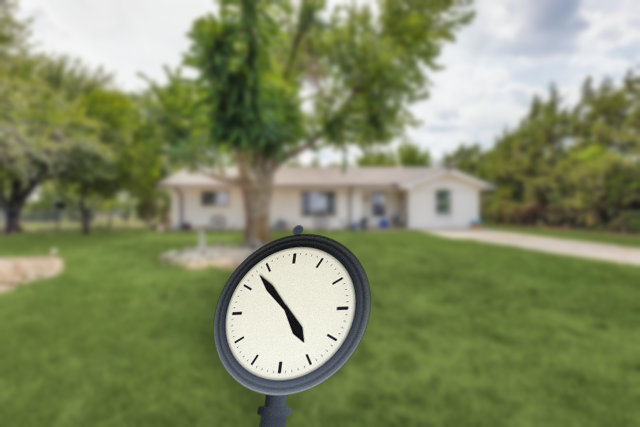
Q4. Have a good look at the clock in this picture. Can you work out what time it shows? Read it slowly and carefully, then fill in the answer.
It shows 4:53
